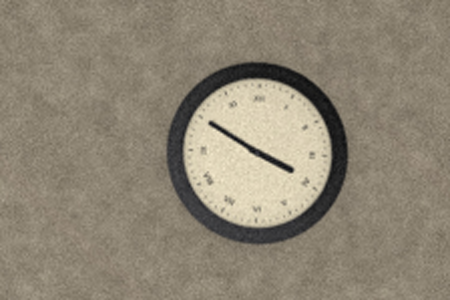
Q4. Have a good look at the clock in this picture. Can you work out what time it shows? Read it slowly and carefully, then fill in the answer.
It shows 3:50
